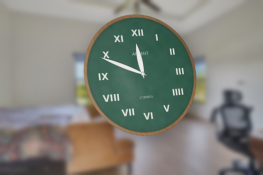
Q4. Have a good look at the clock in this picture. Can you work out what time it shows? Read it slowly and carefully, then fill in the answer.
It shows 11:49
